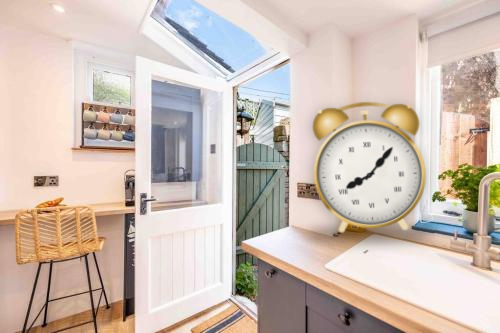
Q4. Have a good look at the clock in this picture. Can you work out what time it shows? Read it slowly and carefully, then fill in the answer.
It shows 8:07
